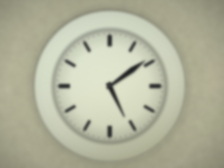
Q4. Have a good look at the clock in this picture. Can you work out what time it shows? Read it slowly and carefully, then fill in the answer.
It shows 5:09
